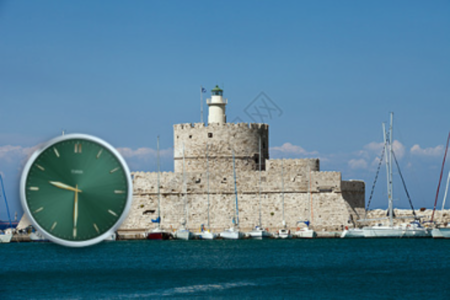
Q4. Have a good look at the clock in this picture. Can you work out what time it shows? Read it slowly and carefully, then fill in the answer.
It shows 9:30
